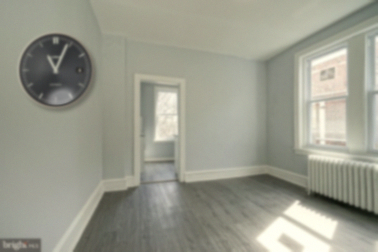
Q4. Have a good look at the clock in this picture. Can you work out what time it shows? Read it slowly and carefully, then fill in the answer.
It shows 11:04
